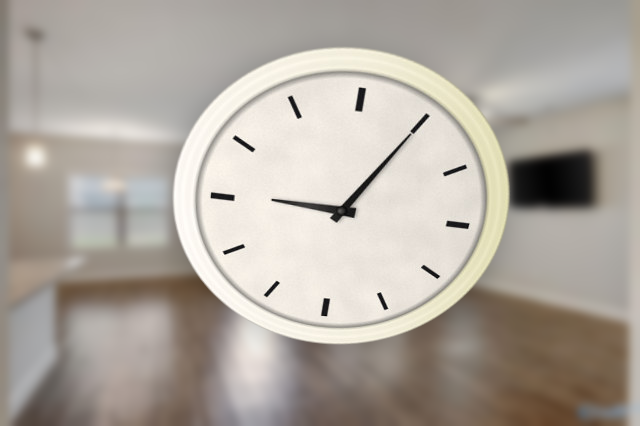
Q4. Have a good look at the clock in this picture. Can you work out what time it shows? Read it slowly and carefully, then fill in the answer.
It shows 9:05
